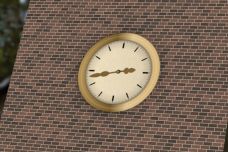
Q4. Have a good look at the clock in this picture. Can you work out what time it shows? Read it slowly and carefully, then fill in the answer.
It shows 2:43
